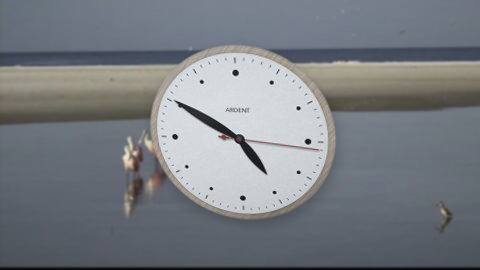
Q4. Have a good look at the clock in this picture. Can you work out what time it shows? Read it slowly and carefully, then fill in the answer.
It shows 4:50:16
